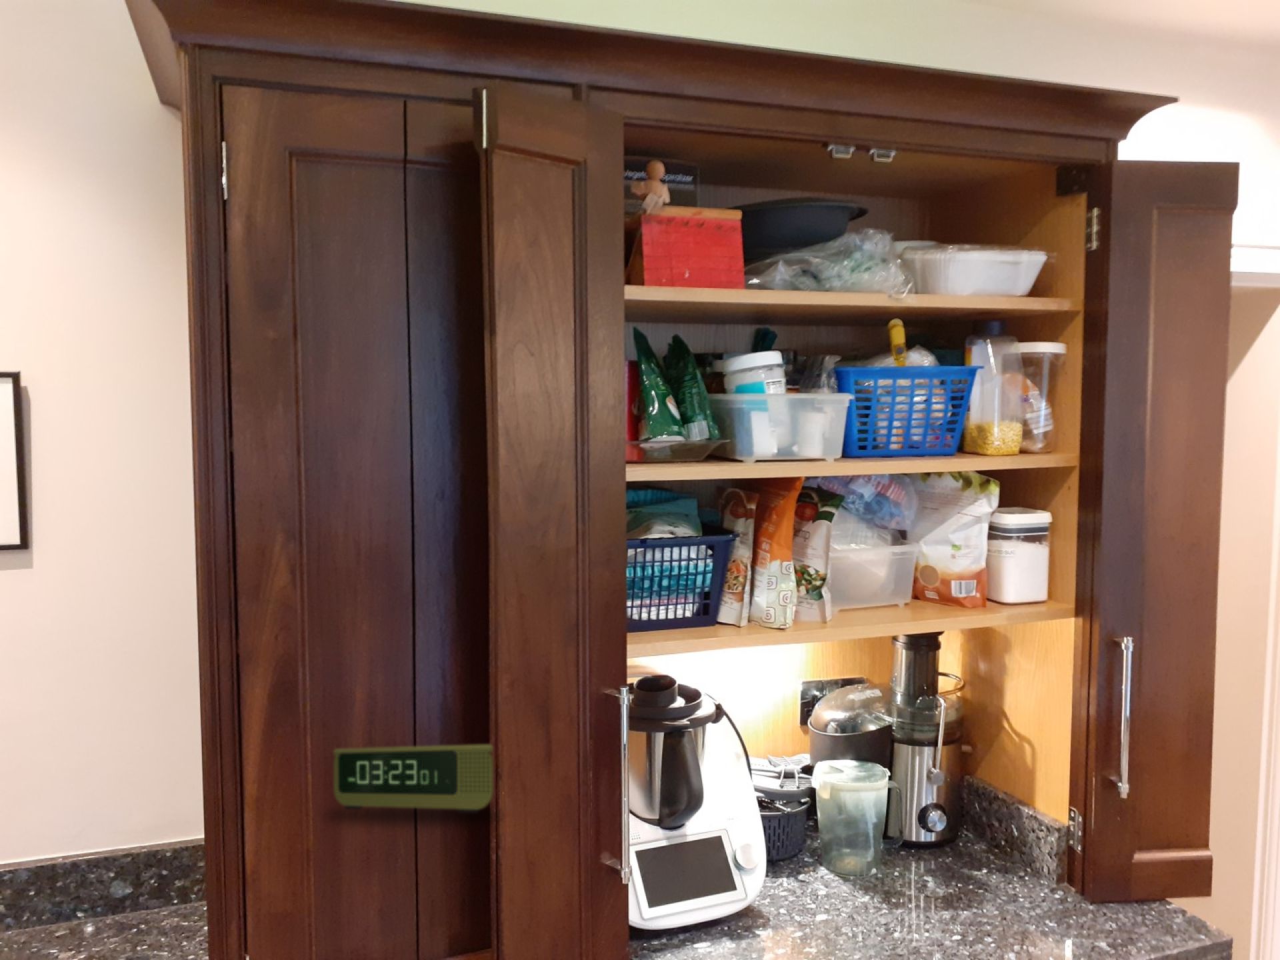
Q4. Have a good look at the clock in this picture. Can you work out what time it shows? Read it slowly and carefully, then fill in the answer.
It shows 3:23:01
